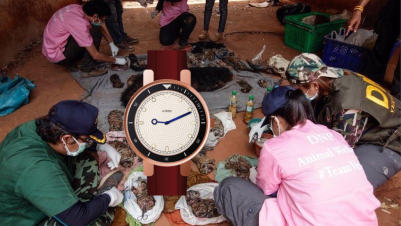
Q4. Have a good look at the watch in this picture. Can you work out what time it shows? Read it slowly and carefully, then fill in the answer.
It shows 9:11
